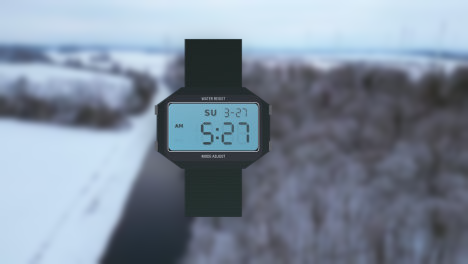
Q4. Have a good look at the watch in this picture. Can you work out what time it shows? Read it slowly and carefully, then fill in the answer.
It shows 5:27
